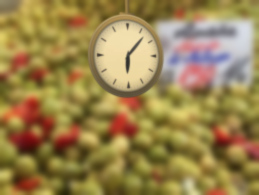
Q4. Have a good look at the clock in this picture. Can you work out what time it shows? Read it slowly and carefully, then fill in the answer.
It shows 6:07
